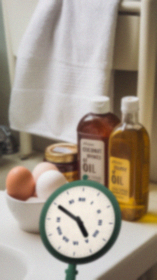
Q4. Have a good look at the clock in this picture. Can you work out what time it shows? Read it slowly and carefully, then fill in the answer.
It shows 4:50
